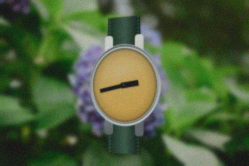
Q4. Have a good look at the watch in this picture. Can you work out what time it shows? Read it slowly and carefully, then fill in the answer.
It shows 2:43
